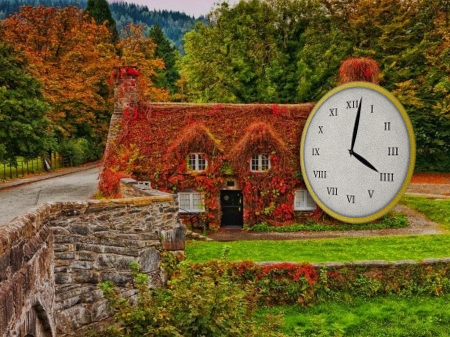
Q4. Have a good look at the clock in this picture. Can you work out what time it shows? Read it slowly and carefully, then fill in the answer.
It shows 4:02
